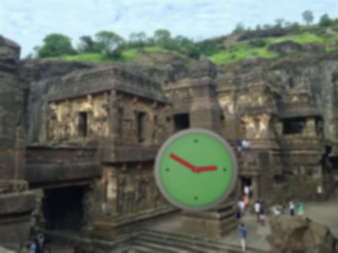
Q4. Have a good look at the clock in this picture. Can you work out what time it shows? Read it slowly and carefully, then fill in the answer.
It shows 2:50
